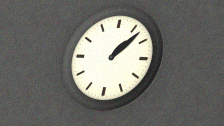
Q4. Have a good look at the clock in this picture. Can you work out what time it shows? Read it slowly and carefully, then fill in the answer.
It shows 1:07
